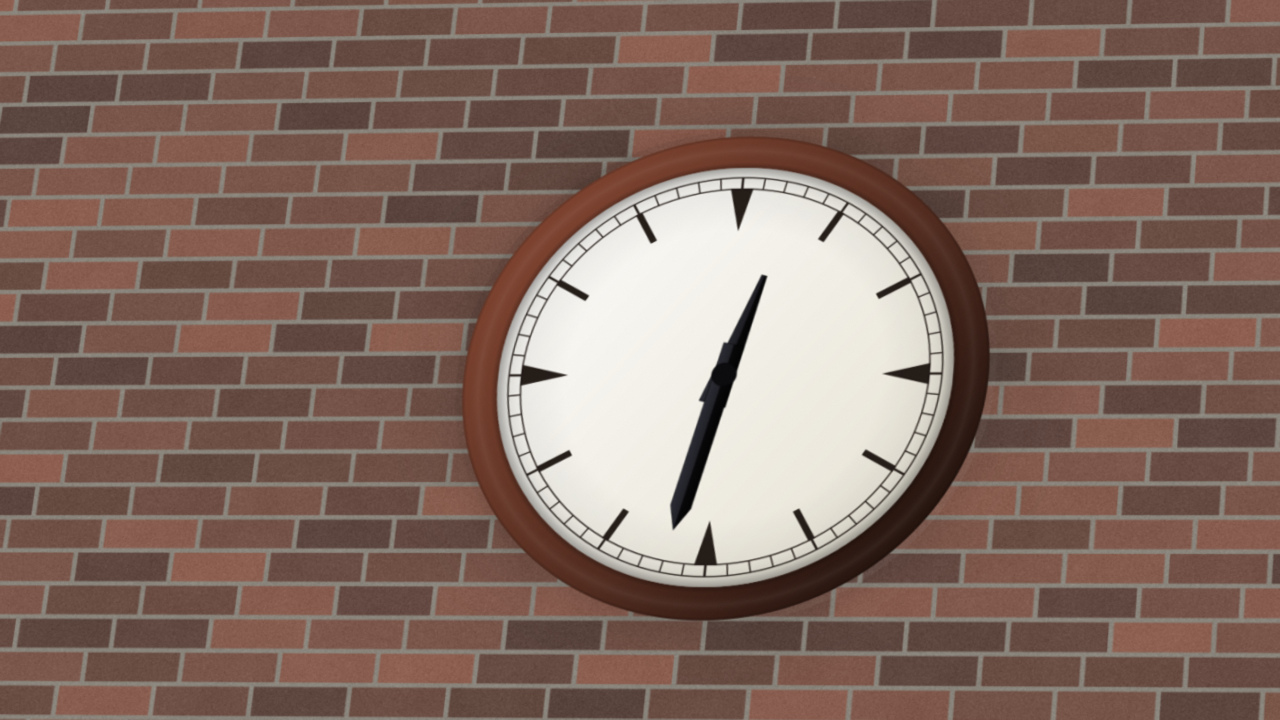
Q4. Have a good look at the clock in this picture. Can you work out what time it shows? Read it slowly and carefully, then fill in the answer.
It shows 12:32
